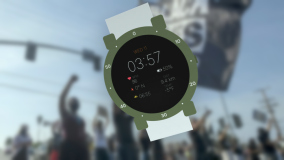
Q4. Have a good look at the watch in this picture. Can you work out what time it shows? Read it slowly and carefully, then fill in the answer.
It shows 3:57
